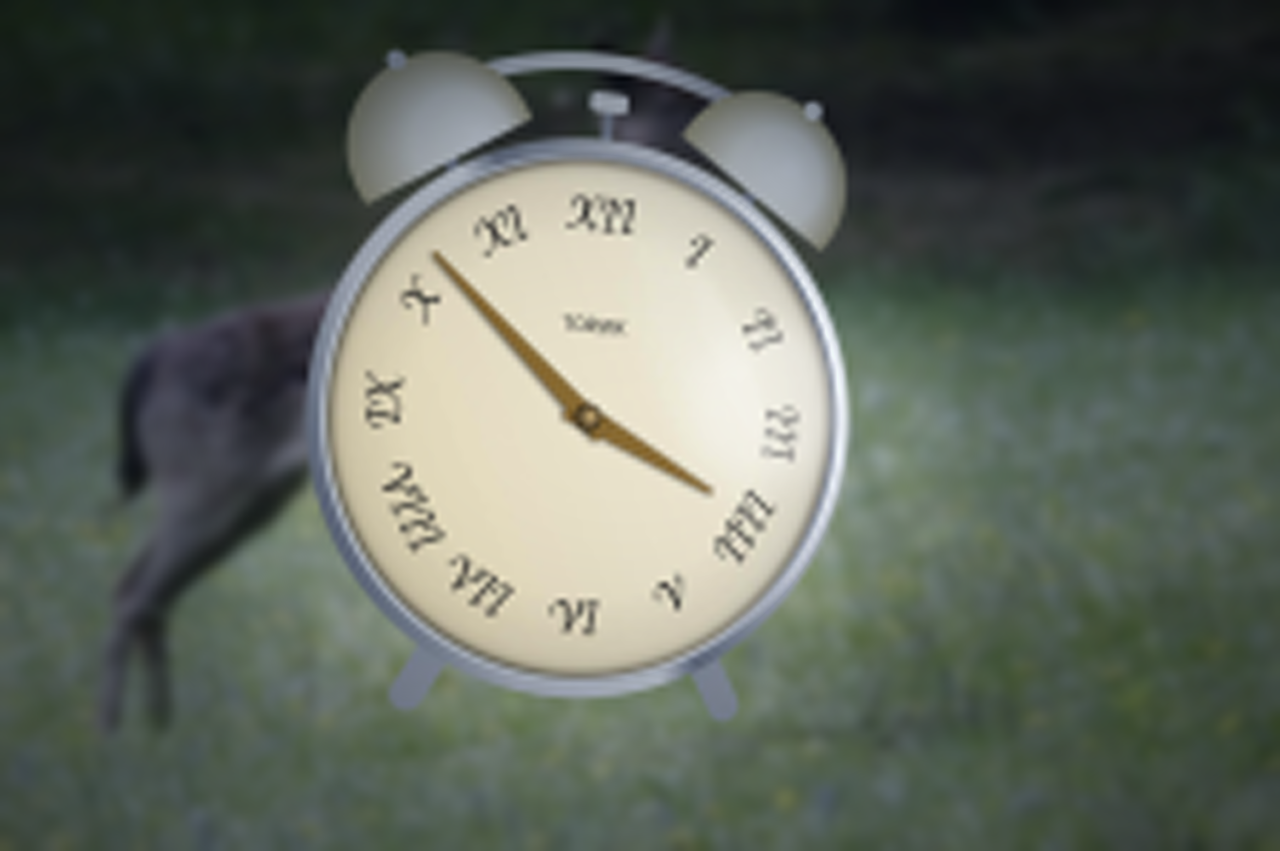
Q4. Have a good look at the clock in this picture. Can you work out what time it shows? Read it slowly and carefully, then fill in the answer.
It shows 3:52
